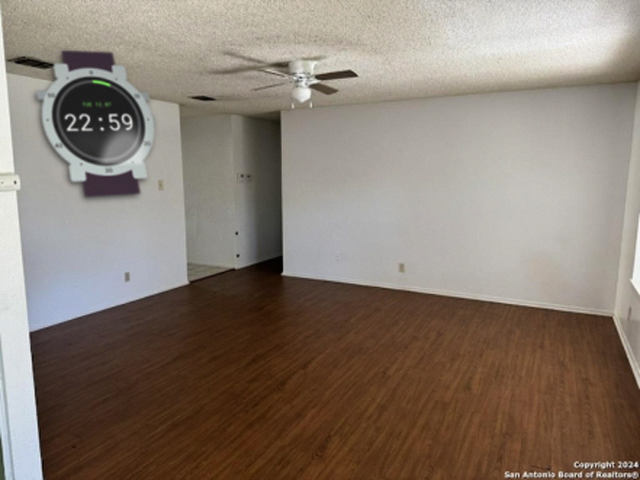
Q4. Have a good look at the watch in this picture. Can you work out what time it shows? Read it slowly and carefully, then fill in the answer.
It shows 22:59
